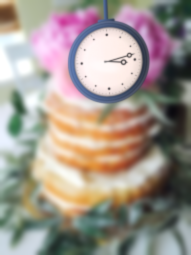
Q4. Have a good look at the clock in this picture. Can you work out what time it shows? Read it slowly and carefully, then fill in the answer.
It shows 3:13
